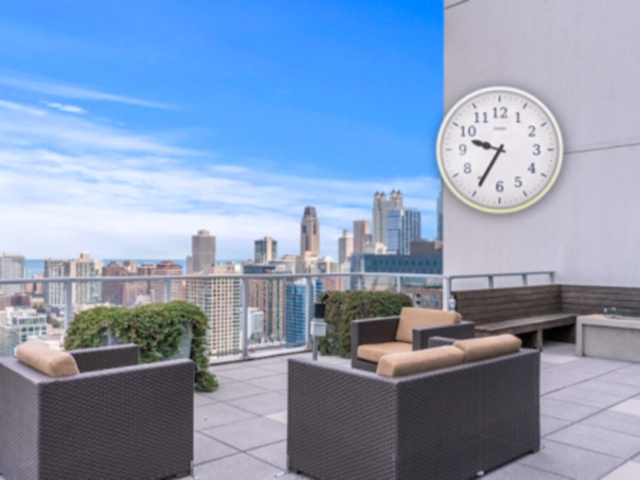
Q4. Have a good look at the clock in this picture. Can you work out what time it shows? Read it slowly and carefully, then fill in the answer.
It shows 9:35
